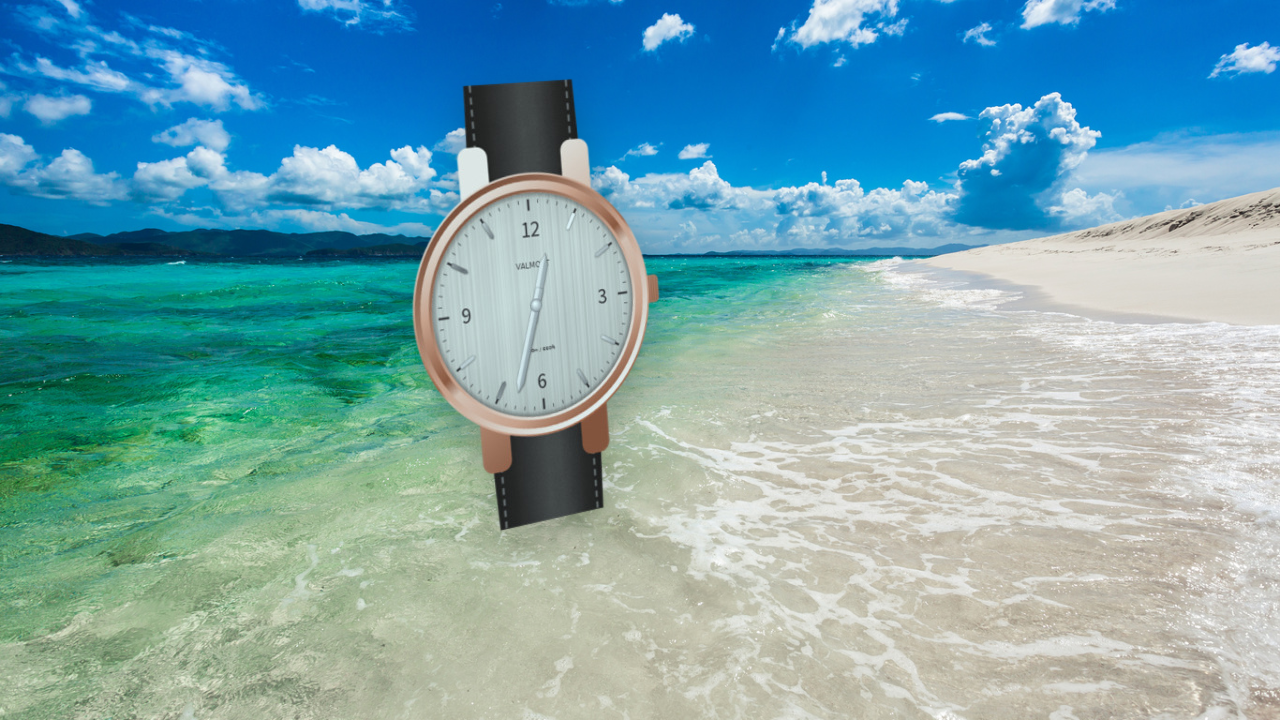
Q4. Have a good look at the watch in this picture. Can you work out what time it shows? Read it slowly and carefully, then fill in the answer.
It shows 12:33
